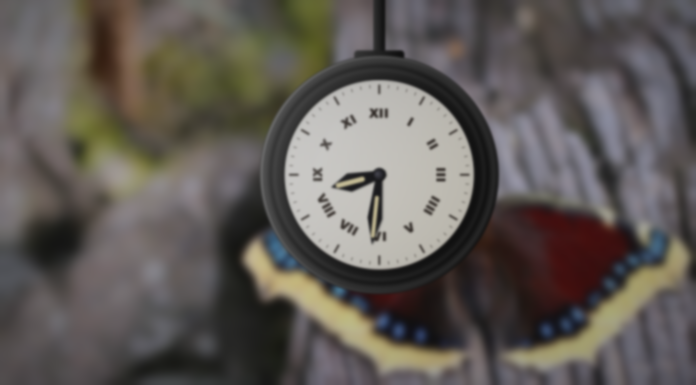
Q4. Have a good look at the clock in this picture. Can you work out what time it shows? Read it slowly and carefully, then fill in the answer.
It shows 8:31
